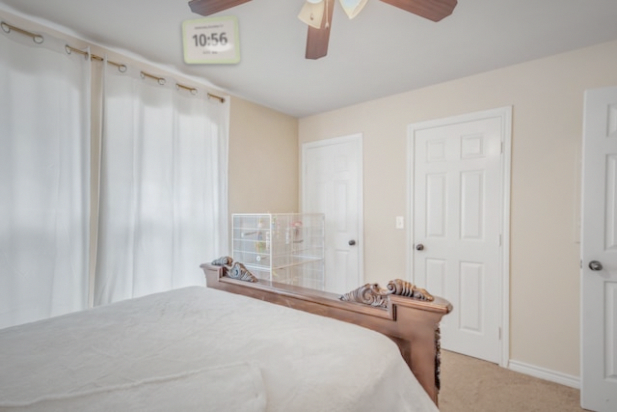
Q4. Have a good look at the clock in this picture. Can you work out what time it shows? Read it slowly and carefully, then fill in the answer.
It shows 10:56
